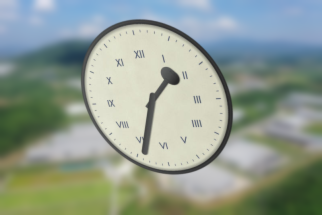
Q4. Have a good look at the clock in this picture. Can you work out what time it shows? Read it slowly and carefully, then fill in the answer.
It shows 1:34
